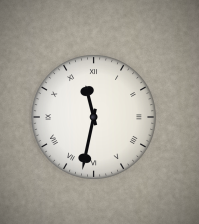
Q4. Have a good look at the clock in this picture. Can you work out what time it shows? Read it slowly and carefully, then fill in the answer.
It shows 11:32
